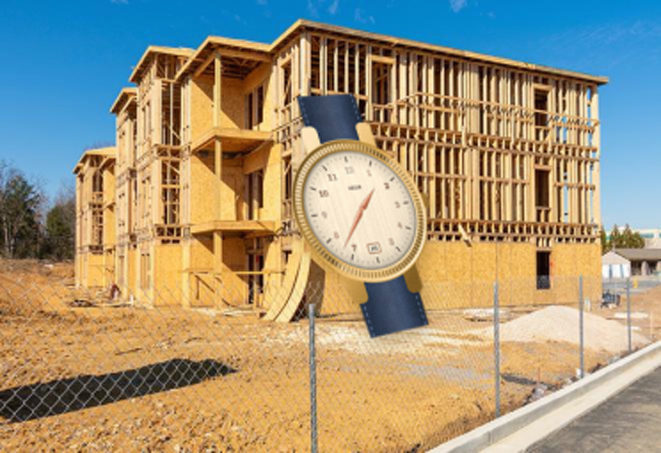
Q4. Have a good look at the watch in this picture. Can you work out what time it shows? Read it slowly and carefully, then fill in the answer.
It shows 1:37
